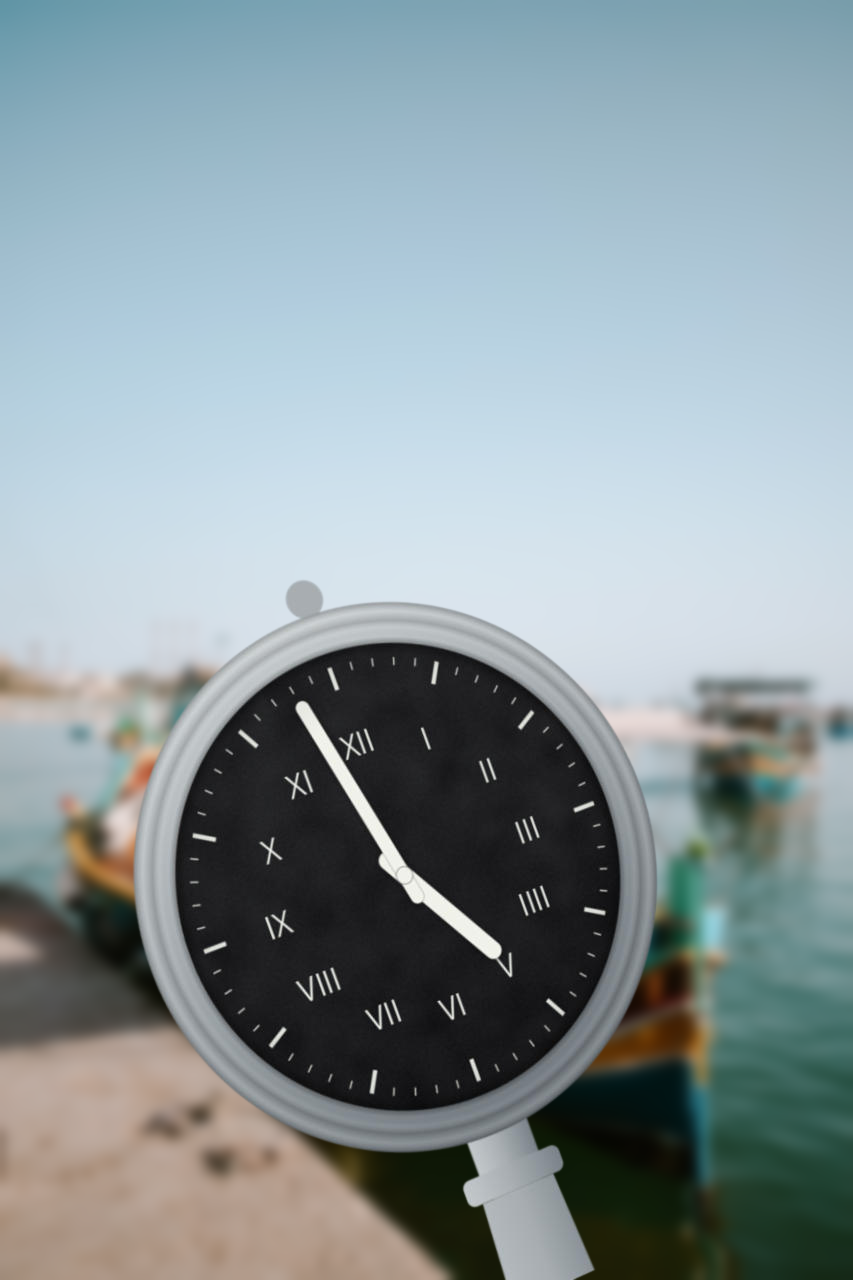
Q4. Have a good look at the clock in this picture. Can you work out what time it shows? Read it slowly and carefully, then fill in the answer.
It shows 4:58
